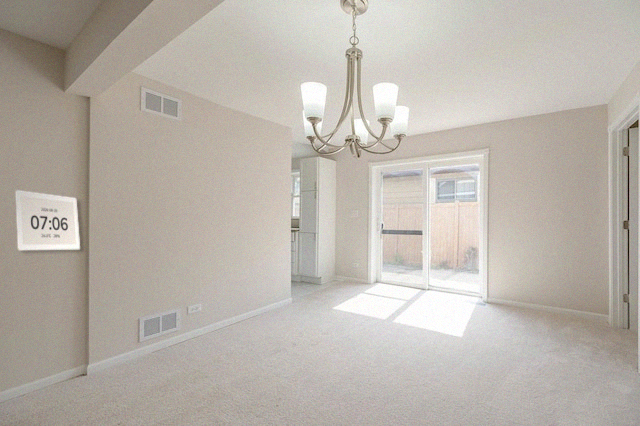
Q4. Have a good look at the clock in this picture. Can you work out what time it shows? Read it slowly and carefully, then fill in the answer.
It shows 7:06
